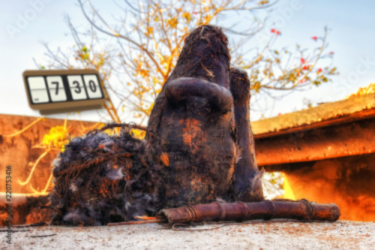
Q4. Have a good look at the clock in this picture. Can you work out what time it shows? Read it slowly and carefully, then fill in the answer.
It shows 7:30
